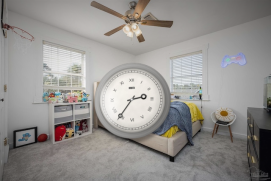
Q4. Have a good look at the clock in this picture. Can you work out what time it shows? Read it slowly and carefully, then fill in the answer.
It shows 2:36
